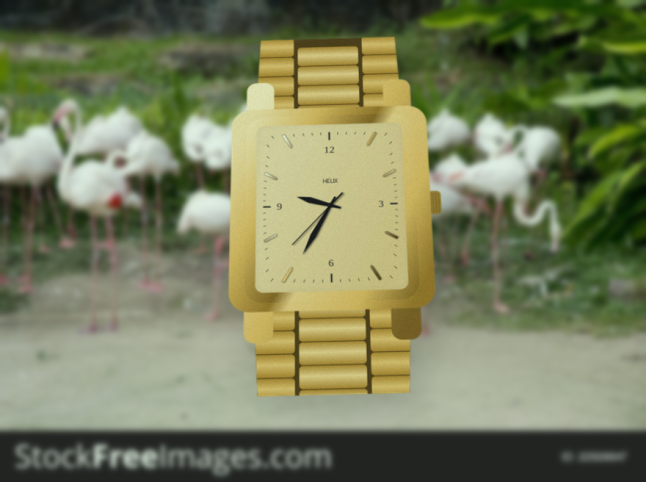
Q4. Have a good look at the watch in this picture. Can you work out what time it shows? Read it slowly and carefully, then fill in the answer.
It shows 9:34:37
